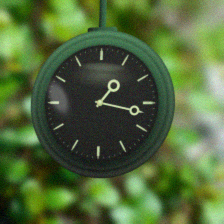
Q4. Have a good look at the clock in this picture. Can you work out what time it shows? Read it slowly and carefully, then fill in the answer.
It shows 1:17
